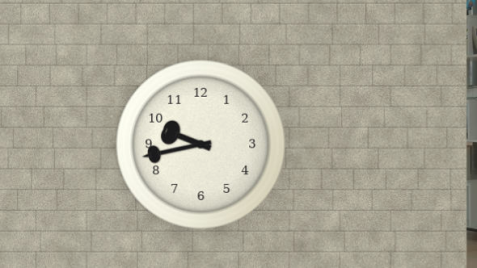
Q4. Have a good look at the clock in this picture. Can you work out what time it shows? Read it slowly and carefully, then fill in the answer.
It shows 9:43
